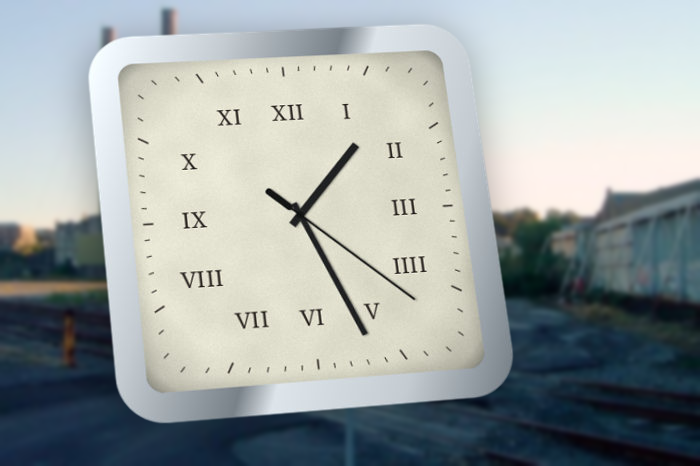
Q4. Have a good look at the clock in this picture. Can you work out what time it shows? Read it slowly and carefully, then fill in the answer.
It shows 1:26:22
